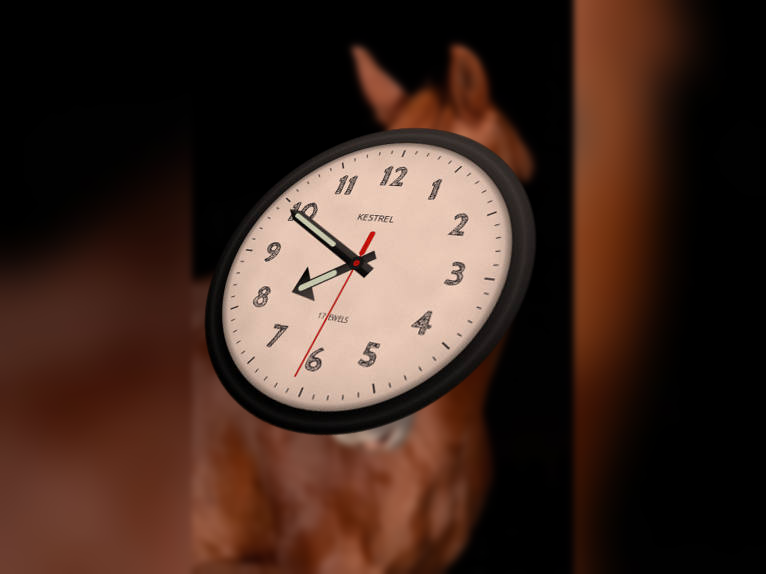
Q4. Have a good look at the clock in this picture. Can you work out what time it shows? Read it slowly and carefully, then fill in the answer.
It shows 7:49:31
